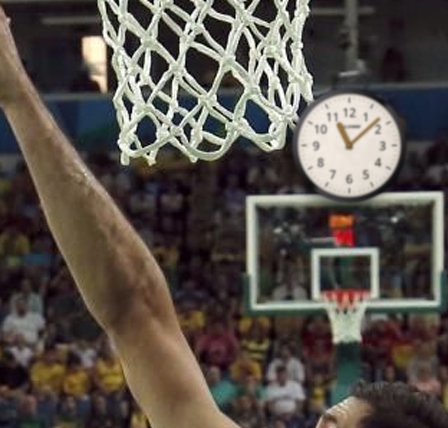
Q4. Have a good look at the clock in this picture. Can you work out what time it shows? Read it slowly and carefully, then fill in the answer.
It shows 11:08
